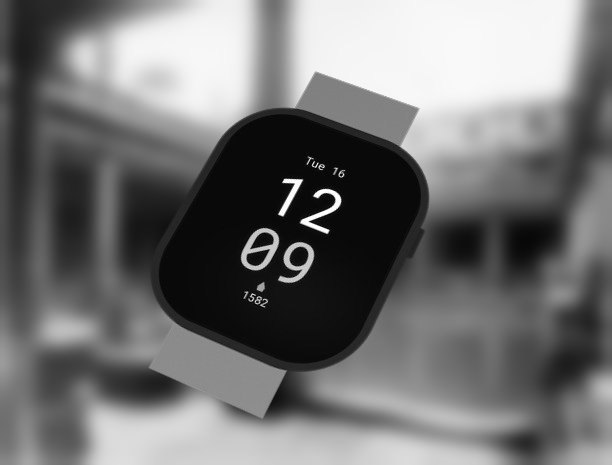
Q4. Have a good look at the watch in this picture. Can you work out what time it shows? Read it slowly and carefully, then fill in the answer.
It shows 12:09
